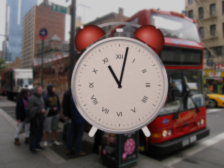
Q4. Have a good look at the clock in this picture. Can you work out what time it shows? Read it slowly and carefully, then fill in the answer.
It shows 11:02
